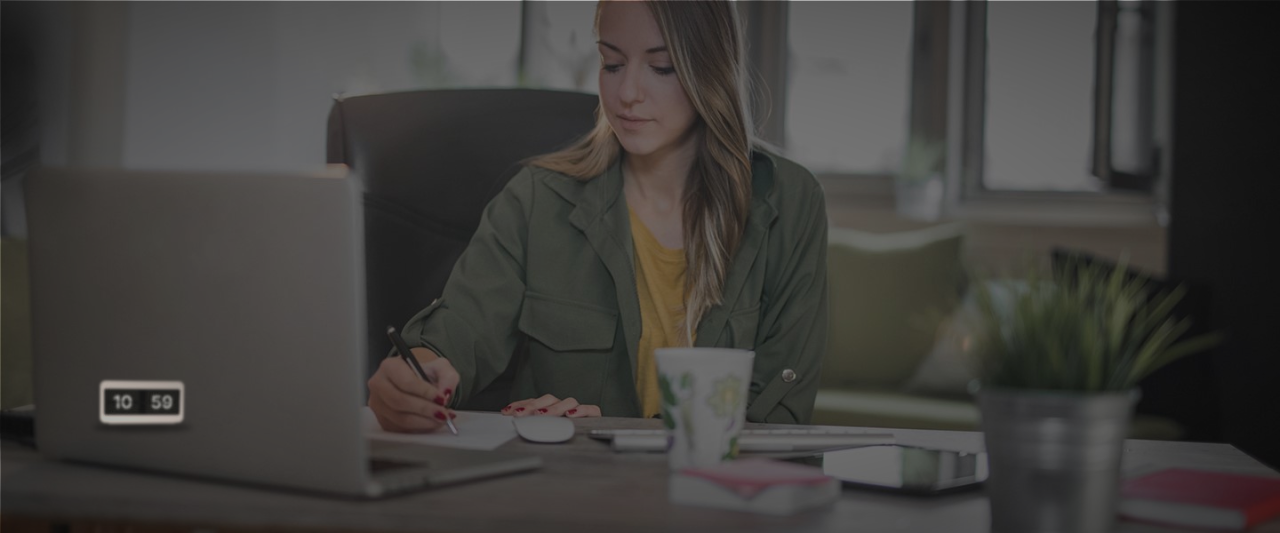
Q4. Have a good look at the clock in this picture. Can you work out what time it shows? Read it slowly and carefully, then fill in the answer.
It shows 10:59
